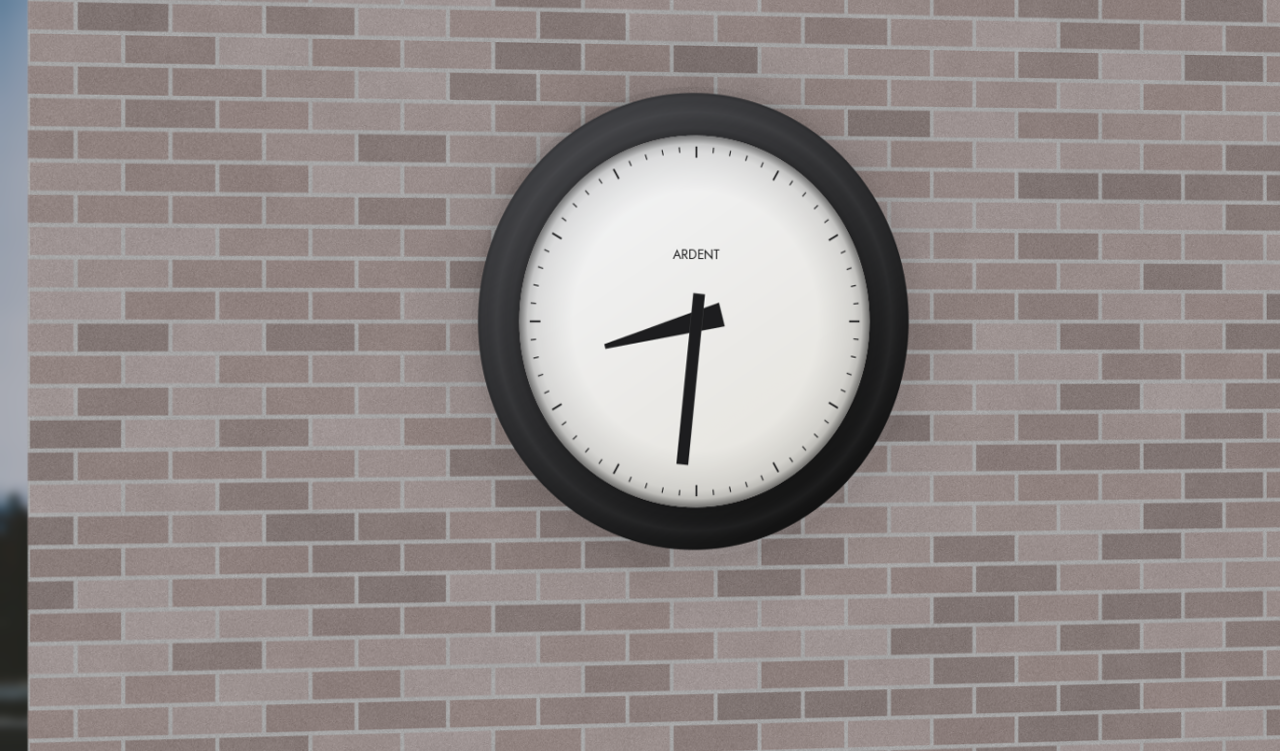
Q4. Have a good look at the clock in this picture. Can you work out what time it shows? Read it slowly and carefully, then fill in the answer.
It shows 8:31
